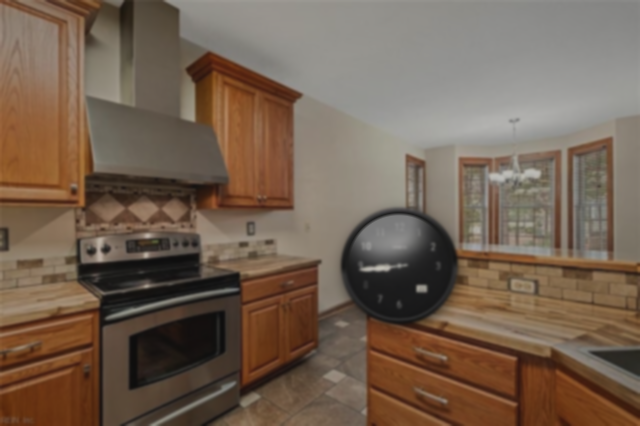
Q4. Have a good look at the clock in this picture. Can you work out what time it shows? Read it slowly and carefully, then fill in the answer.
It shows 8:44
